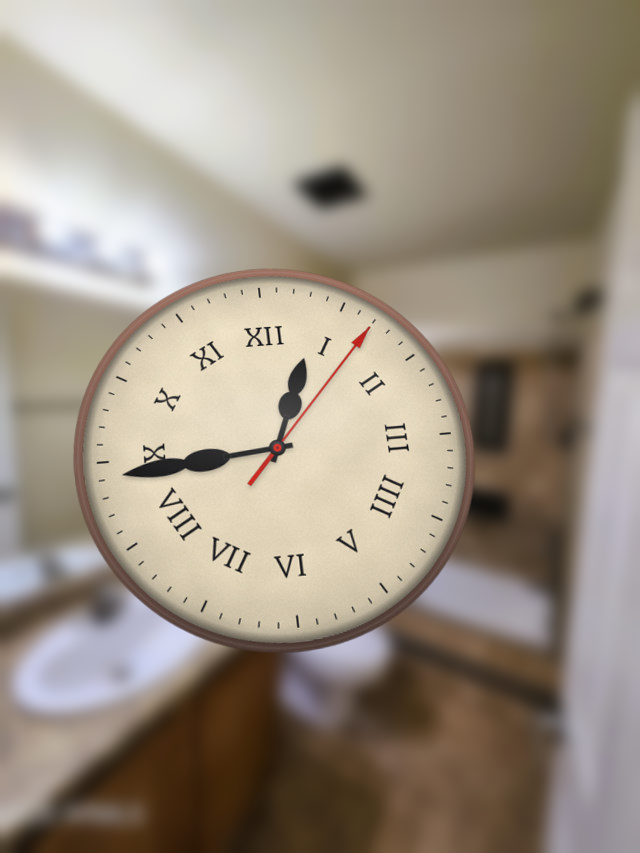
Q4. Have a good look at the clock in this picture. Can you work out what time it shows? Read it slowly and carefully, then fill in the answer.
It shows 12:44:07
